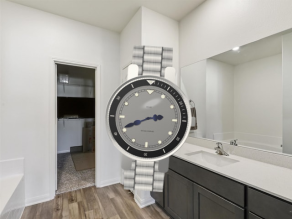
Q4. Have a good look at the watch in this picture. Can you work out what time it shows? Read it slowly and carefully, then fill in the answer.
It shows 2:41
